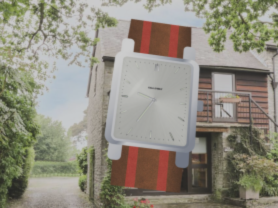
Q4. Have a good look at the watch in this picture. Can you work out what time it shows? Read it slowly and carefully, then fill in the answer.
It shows 9:35
